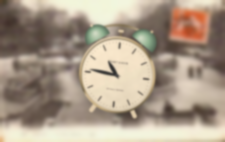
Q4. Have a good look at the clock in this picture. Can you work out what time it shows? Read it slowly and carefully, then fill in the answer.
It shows 10:46
